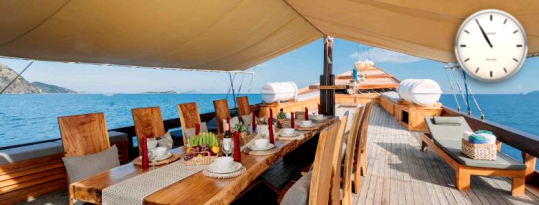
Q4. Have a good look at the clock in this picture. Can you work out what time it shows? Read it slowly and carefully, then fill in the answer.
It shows 10:55
